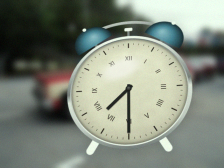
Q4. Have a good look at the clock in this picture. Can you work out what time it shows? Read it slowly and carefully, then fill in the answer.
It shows 7:30
